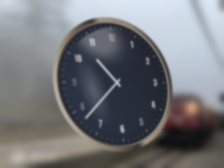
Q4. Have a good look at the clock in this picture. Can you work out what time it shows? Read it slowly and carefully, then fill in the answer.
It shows 10:38
